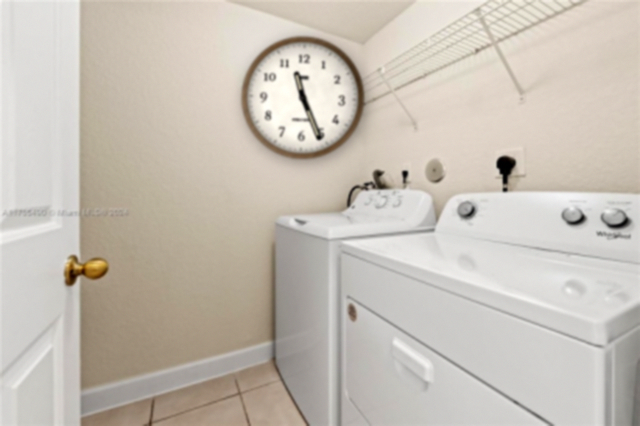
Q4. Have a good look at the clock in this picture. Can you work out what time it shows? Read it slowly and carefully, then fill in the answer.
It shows 11:26
